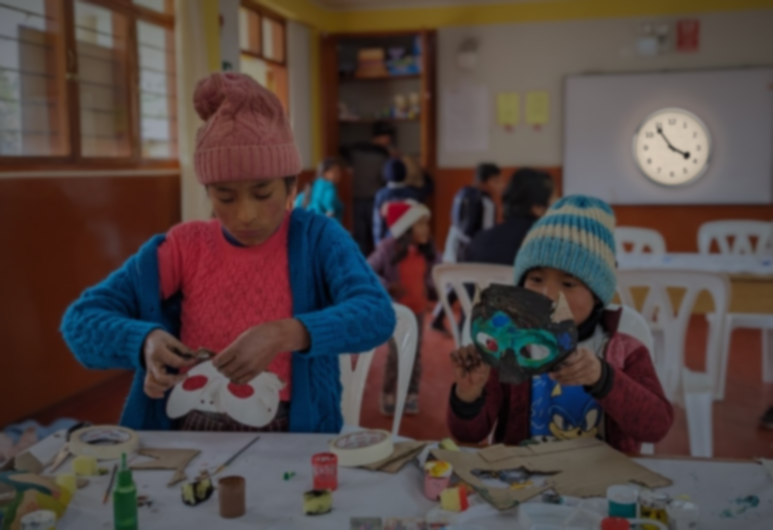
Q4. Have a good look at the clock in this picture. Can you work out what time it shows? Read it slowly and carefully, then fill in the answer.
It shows 3:54
